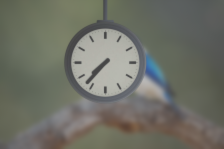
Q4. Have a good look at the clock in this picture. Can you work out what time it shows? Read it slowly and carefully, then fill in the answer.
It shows 7:37
